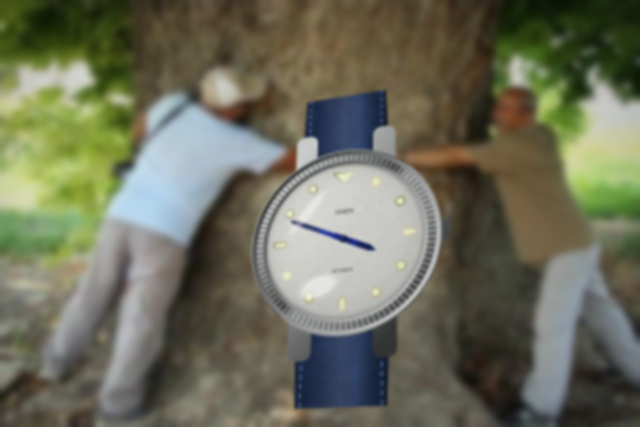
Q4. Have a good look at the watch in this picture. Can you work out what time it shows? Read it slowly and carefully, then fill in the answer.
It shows 3:49
